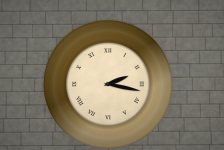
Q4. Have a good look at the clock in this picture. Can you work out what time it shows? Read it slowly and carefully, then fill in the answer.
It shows 2:17
